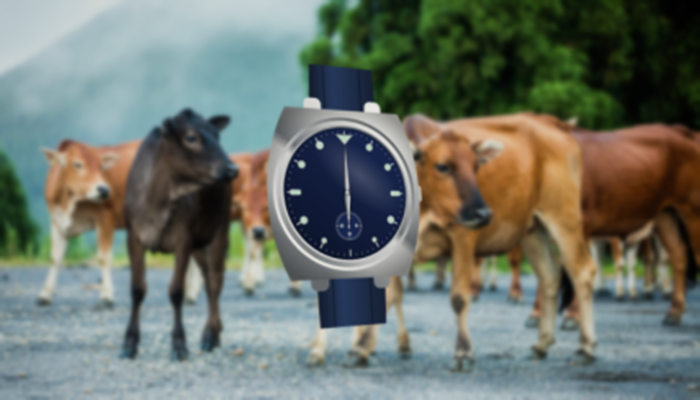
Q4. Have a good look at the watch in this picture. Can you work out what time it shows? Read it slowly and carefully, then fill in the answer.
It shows 6:00
